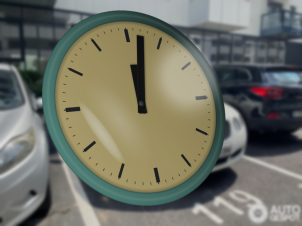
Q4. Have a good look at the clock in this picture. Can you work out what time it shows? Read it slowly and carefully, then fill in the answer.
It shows 12:02
